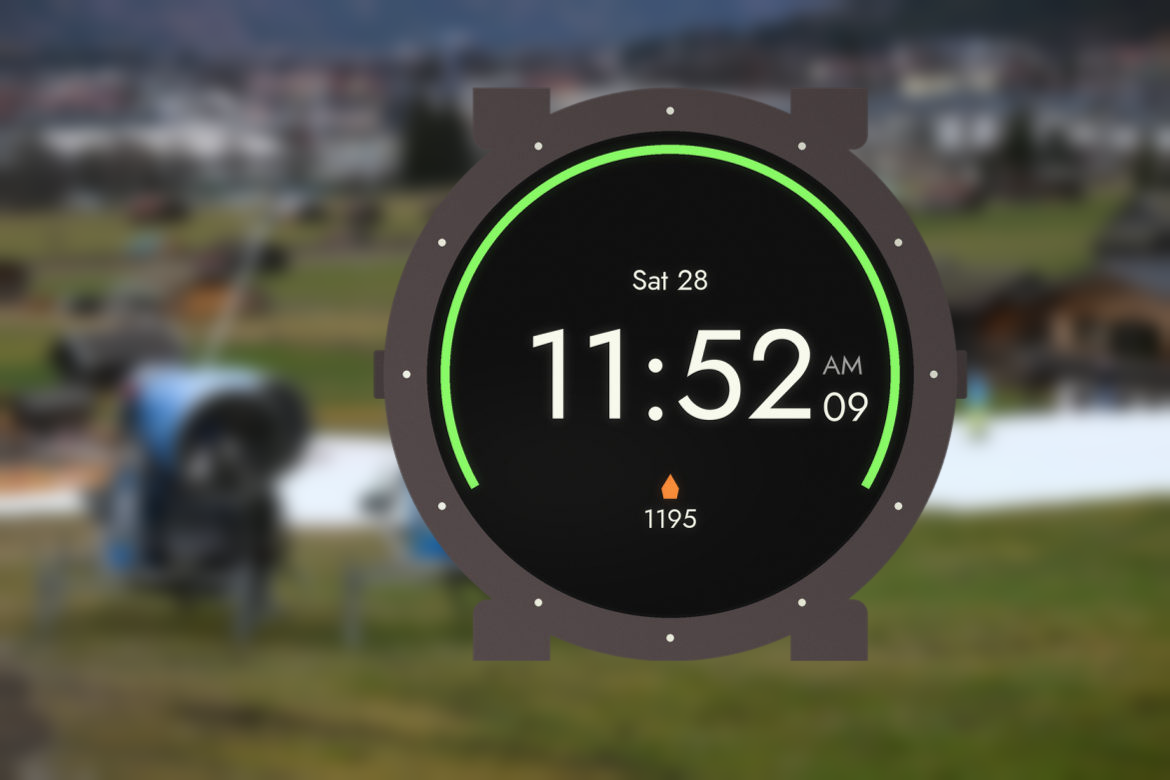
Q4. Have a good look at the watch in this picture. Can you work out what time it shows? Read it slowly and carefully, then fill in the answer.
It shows 11:52:09
